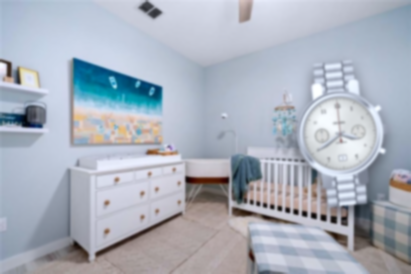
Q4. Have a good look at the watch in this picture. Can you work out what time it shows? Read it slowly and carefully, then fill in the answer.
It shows 3:40
